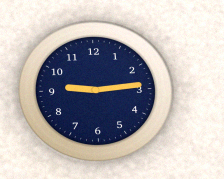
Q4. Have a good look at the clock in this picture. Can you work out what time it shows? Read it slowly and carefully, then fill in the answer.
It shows 9:14
